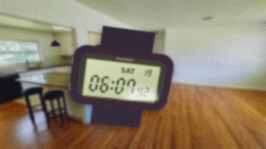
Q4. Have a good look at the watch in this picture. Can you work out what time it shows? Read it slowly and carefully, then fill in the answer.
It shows 6:07:42
